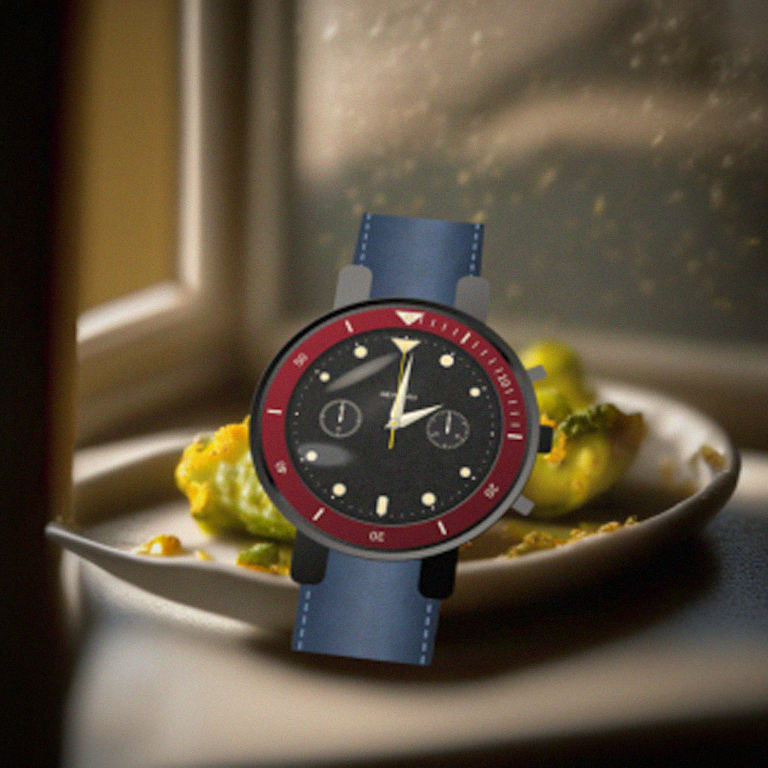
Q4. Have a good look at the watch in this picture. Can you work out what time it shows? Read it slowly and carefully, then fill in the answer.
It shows 2:01
